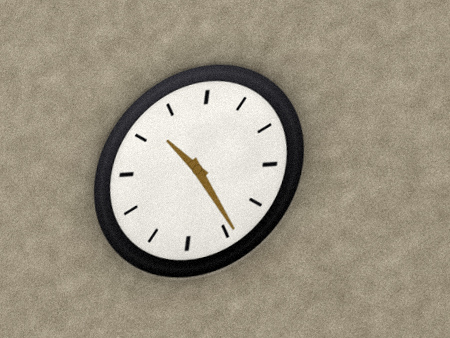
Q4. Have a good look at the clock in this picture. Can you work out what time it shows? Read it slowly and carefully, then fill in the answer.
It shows 10:24
